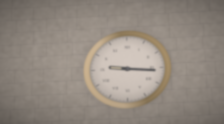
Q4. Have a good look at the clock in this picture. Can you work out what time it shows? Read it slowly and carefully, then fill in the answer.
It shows 9:16
